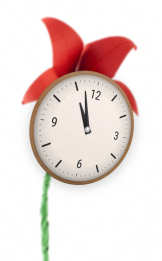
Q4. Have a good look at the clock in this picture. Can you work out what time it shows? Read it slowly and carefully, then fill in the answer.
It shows 10:57
